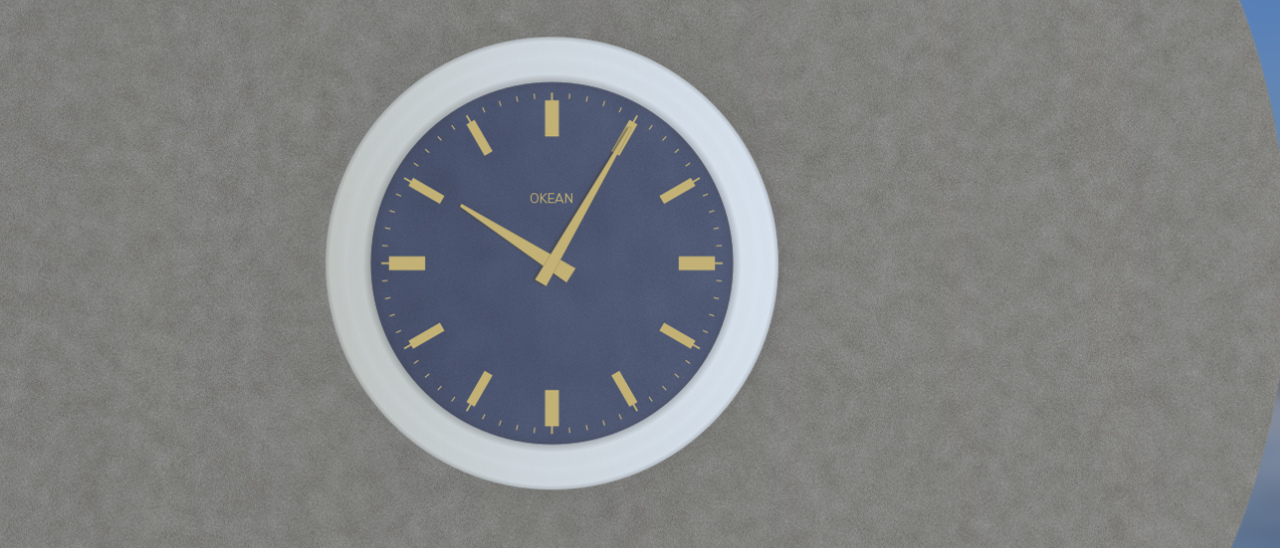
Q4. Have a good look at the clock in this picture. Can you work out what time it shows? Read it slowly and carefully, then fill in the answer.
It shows 10:05
